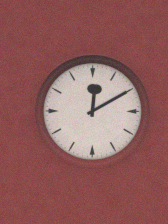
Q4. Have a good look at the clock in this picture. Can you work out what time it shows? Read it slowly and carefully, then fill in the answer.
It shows 12:10
